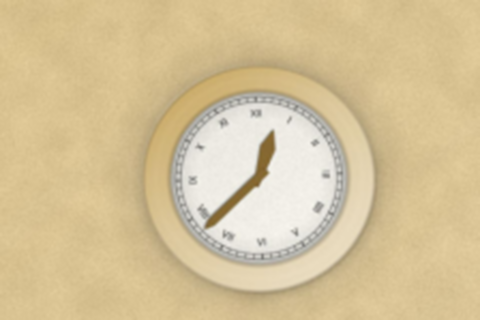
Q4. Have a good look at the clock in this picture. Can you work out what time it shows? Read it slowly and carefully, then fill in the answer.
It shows 12:38
